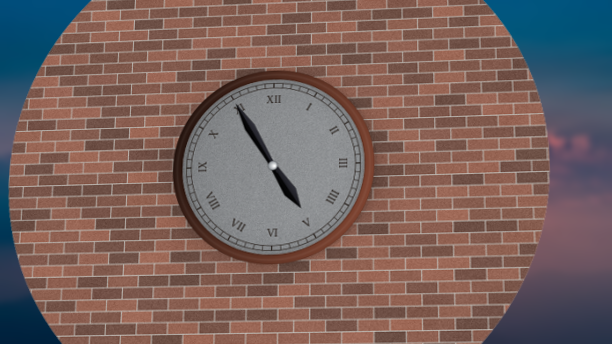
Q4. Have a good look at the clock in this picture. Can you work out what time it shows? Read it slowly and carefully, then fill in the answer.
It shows 4:55
